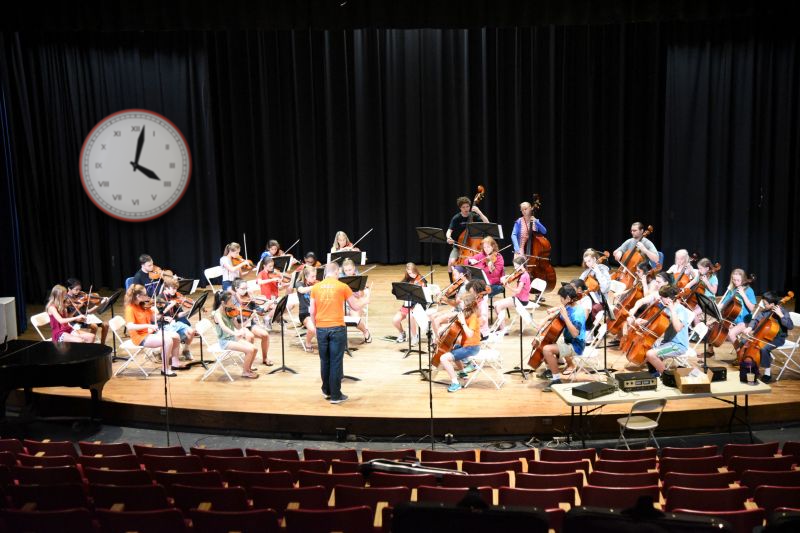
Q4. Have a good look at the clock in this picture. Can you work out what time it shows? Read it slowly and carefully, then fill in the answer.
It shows 4:02
